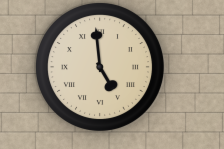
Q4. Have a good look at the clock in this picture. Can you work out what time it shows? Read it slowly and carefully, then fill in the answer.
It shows 4:59
